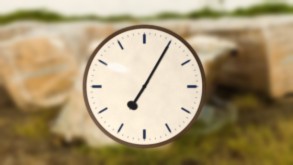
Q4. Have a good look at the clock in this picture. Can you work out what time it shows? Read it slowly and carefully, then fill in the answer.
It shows 7:05
